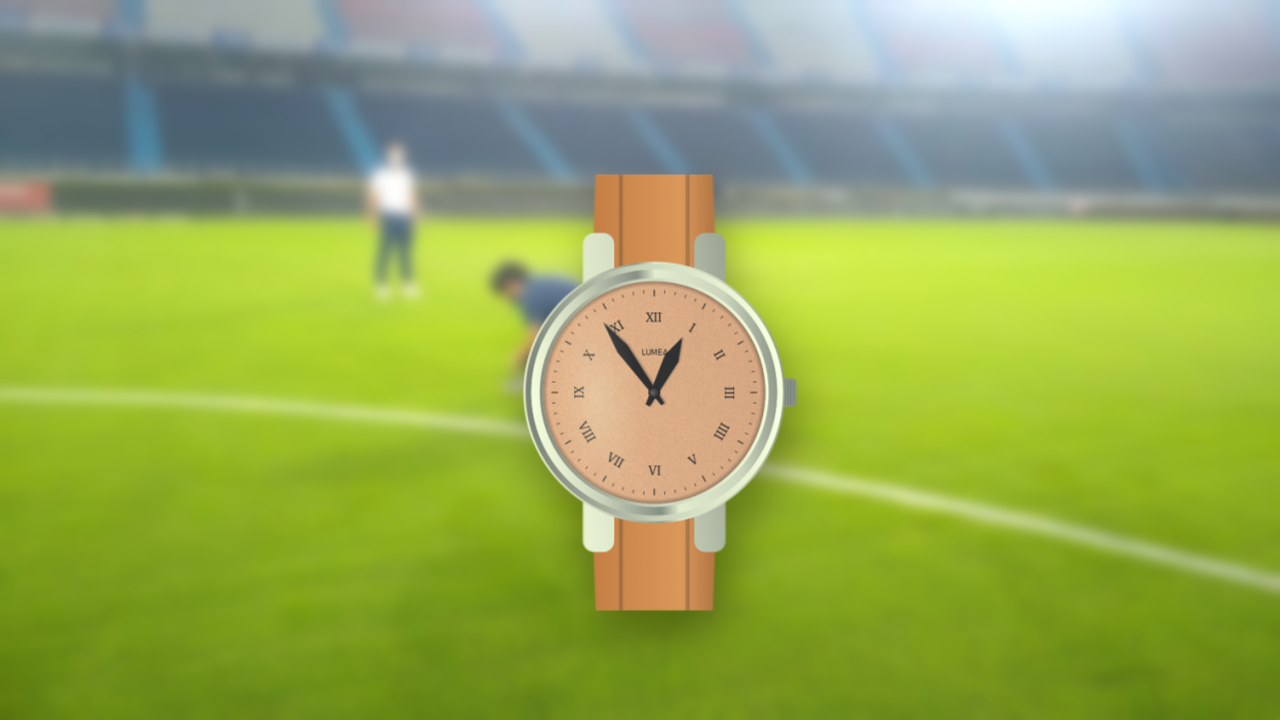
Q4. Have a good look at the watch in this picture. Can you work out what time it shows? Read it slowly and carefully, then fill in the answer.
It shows 12:54
